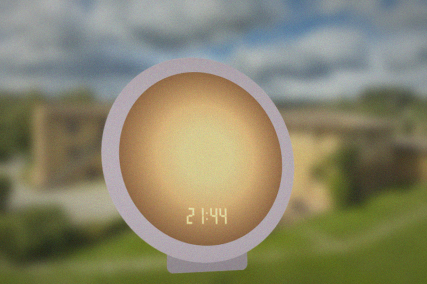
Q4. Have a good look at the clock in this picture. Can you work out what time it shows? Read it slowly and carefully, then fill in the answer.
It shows 21:44
